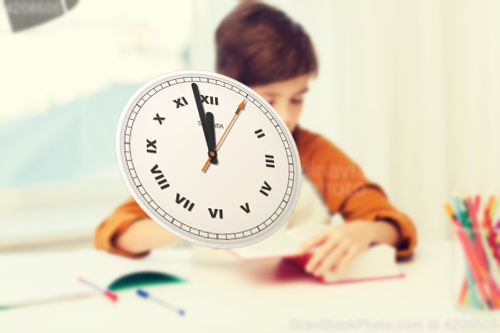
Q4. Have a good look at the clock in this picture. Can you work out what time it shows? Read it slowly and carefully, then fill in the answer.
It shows 11:58:05
